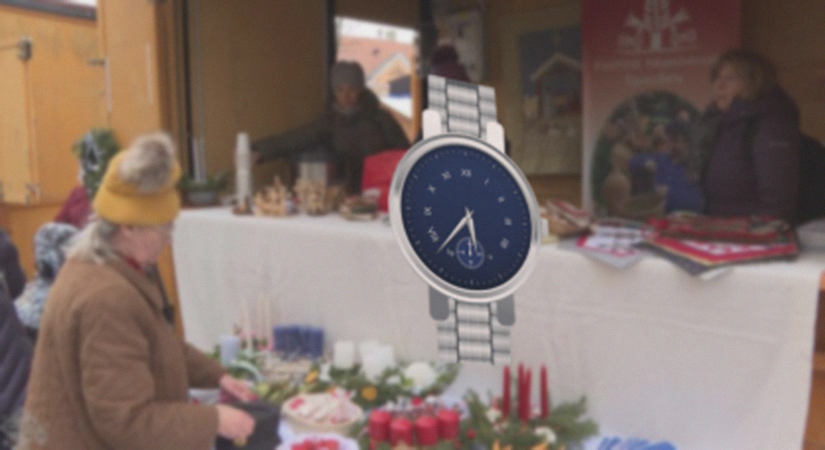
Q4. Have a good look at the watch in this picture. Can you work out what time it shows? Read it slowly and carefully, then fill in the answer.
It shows 5:37
